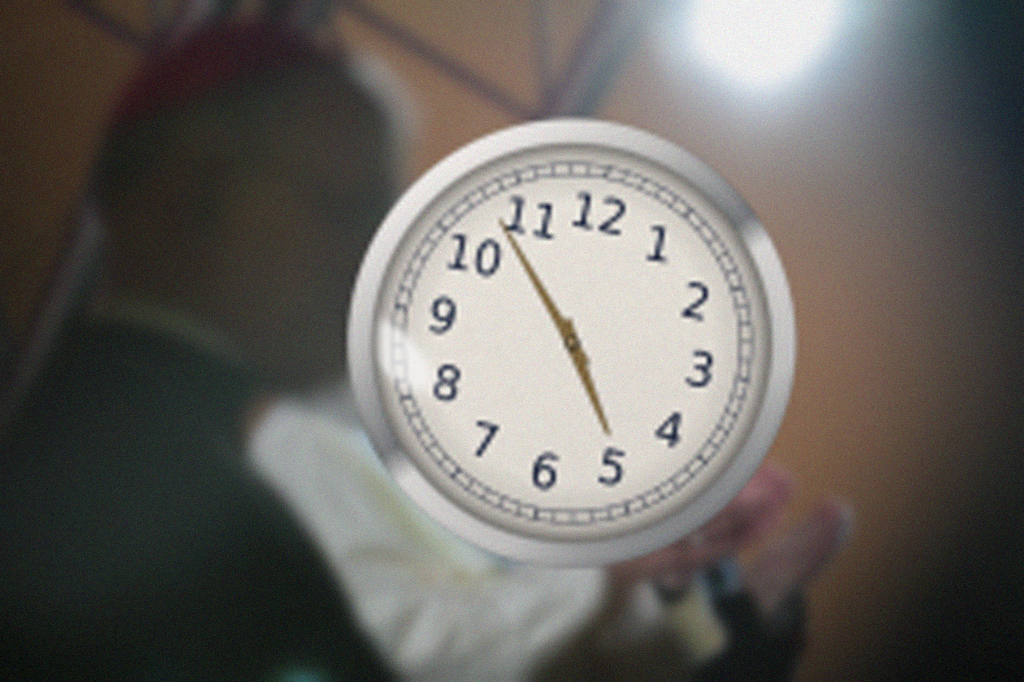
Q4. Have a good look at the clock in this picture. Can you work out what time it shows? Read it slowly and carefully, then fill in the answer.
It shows 4:53
